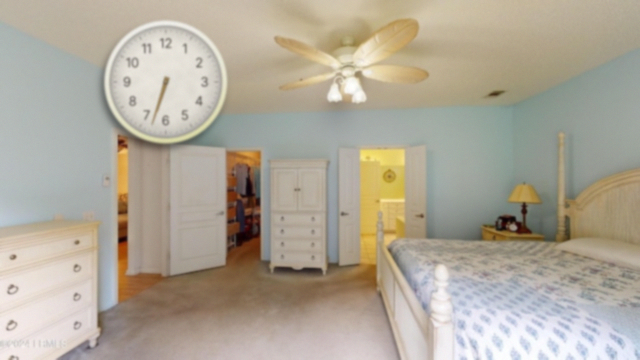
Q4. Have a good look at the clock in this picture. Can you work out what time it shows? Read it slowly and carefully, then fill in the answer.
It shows 6:33
